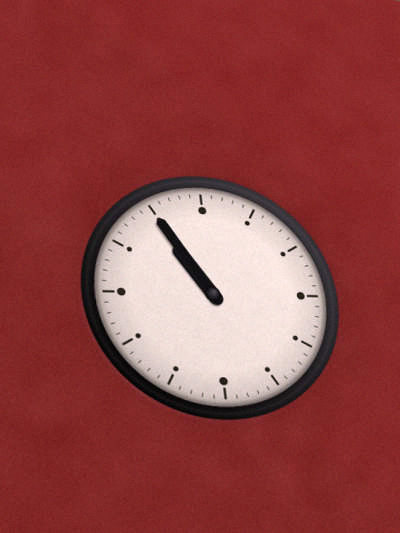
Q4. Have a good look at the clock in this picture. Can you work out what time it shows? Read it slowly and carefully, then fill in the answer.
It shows 10:55
